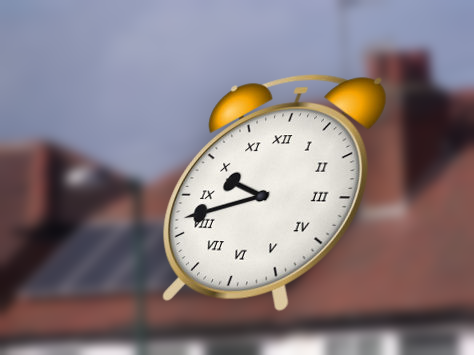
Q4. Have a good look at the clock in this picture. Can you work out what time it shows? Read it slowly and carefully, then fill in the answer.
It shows 9:42
